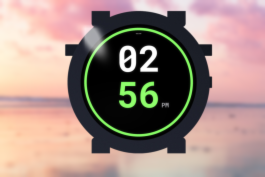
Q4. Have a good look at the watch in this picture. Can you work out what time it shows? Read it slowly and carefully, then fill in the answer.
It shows 2:56
